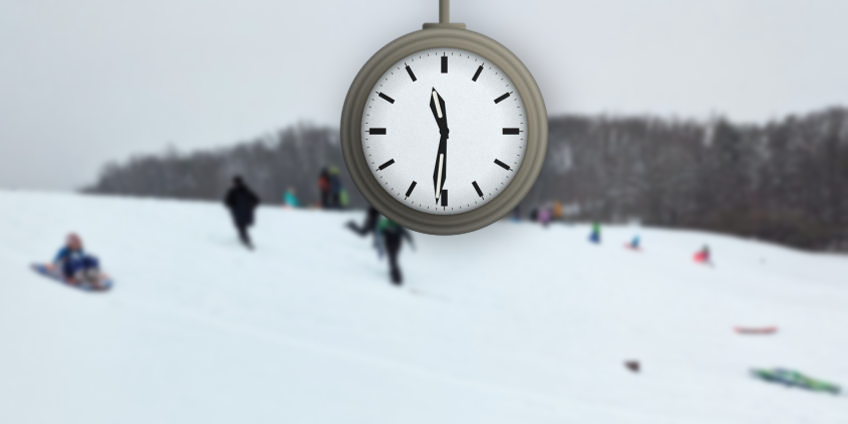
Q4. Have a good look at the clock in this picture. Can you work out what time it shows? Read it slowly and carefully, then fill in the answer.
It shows 11:31
